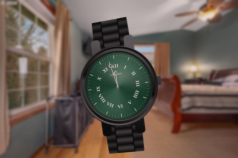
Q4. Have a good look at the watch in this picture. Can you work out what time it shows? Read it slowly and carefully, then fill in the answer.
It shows 11:58
